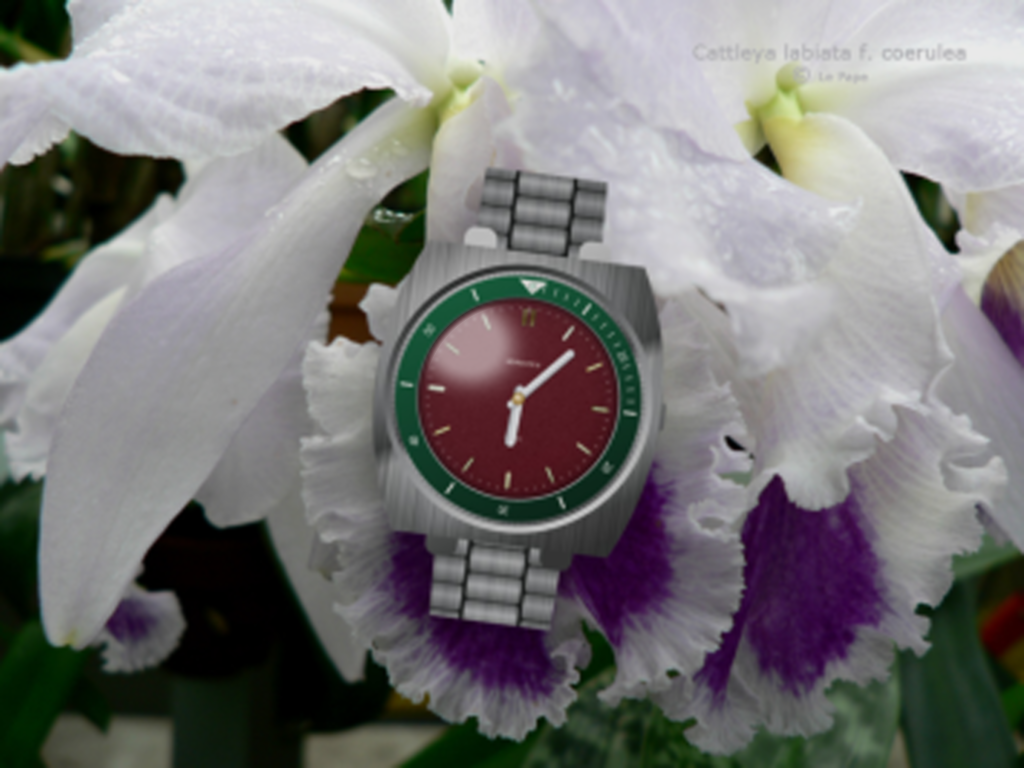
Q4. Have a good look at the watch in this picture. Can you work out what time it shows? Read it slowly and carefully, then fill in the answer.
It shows 6:07
